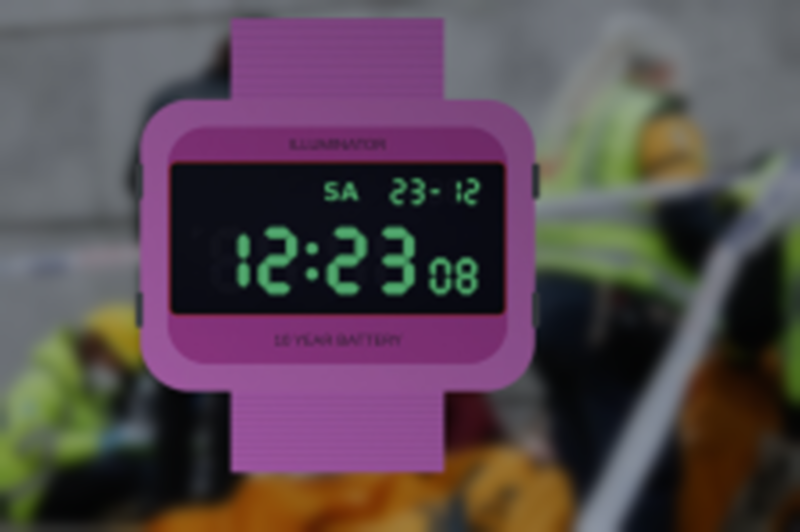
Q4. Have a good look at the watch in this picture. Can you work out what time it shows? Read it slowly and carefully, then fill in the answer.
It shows 12:23:08
